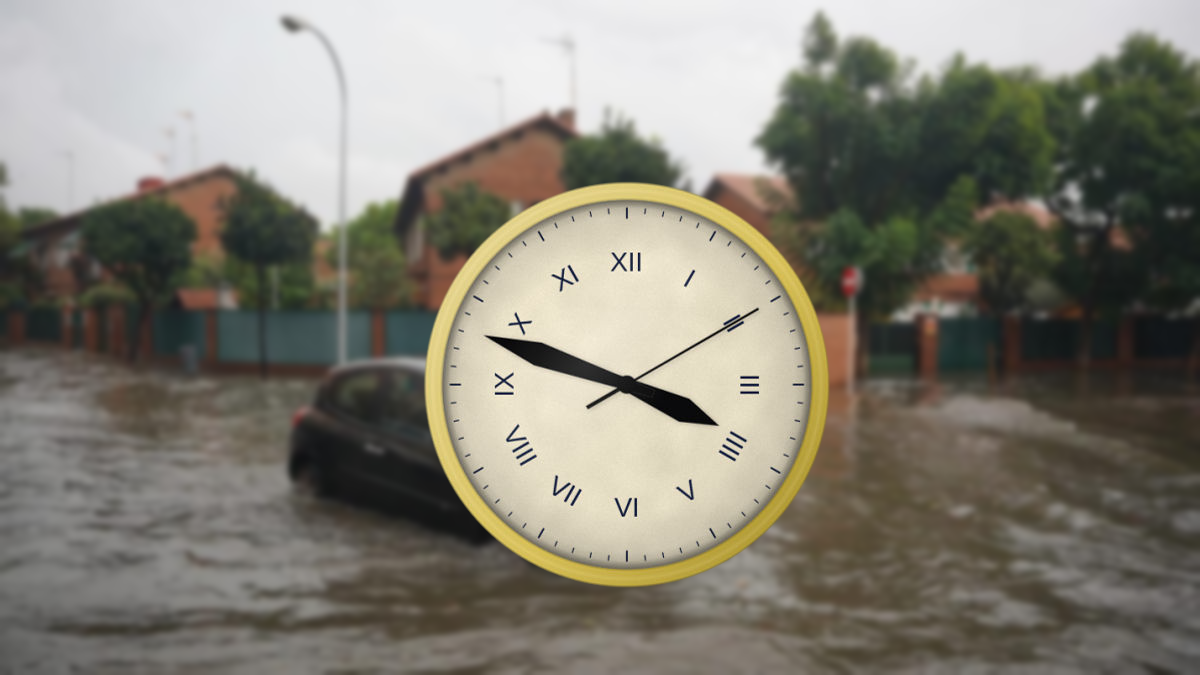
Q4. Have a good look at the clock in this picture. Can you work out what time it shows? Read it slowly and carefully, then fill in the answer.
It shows 3:48:10
